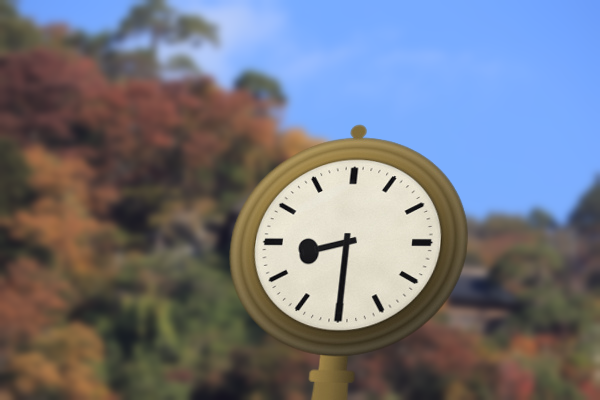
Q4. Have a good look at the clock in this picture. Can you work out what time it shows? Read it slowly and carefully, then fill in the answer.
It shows 8:30
